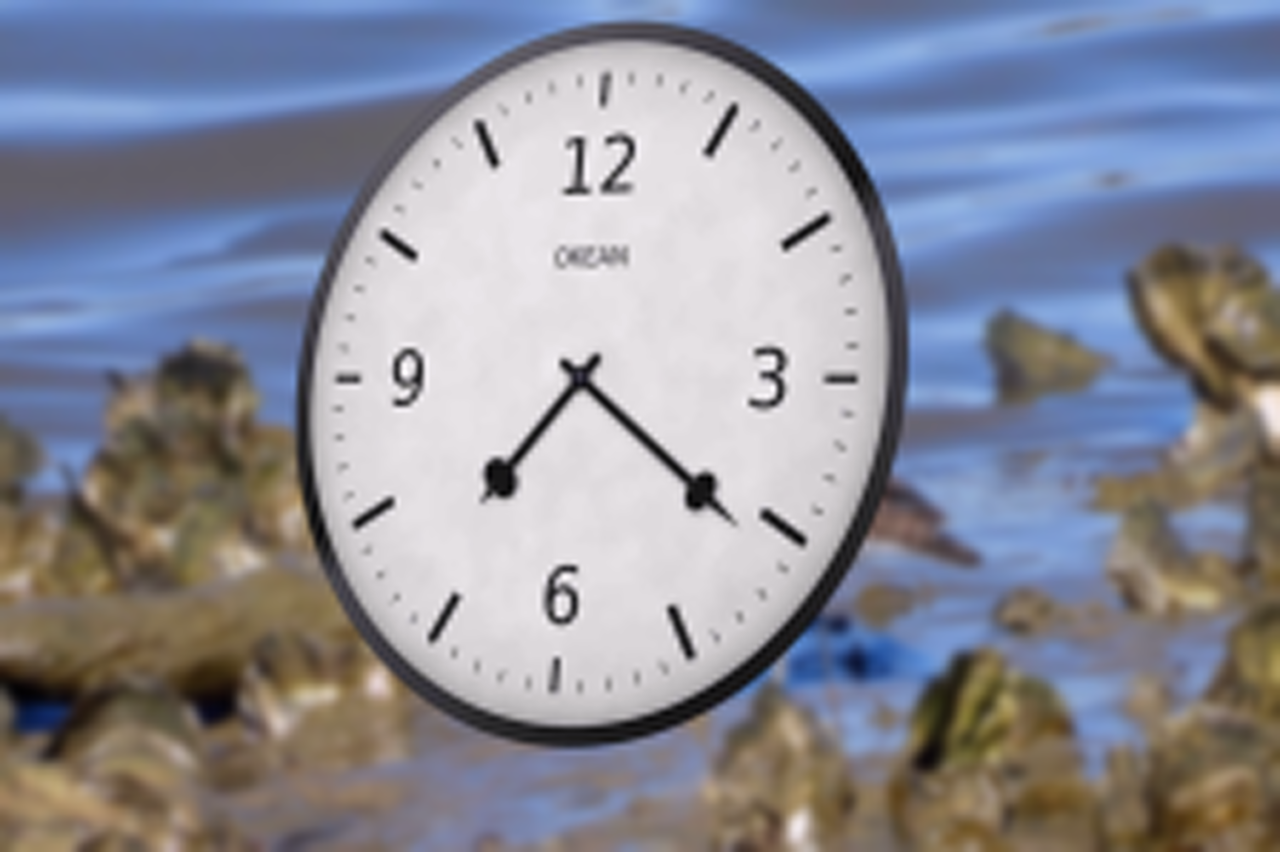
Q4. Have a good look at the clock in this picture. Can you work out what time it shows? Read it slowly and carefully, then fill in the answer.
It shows 7:21
